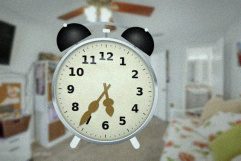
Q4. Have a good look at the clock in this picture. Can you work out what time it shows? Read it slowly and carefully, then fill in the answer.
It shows 5:36
